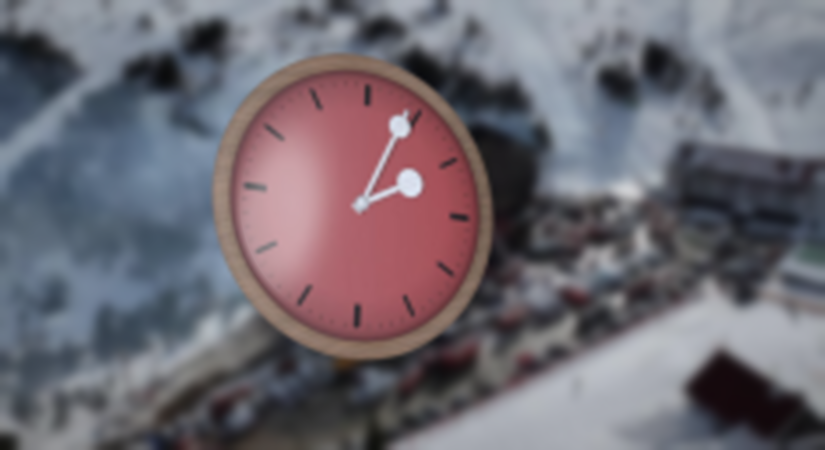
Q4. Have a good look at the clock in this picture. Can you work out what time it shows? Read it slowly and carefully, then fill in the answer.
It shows 2:04
